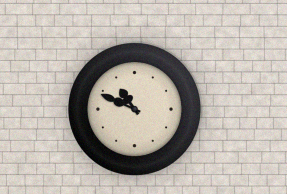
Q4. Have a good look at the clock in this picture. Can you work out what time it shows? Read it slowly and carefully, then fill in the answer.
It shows 10:49
